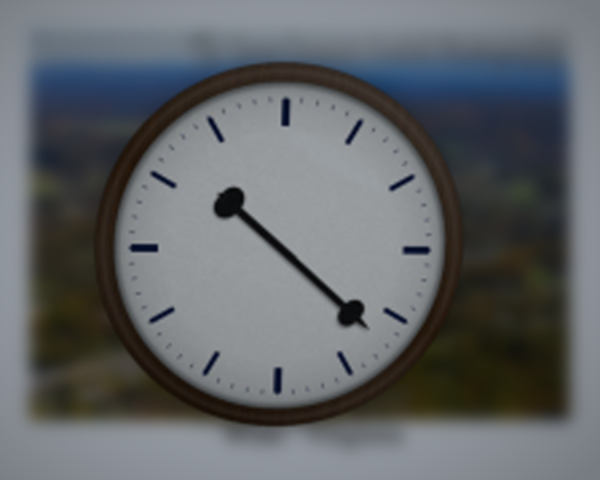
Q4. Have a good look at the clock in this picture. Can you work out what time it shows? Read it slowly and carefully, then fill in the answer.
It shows 10:22
